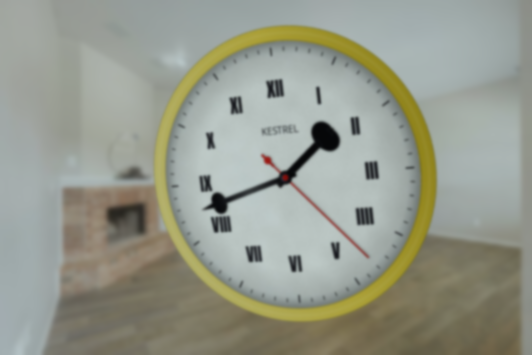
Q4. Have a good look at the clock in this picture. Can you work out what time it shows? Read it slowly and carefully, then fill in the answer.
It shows 1:42:23
